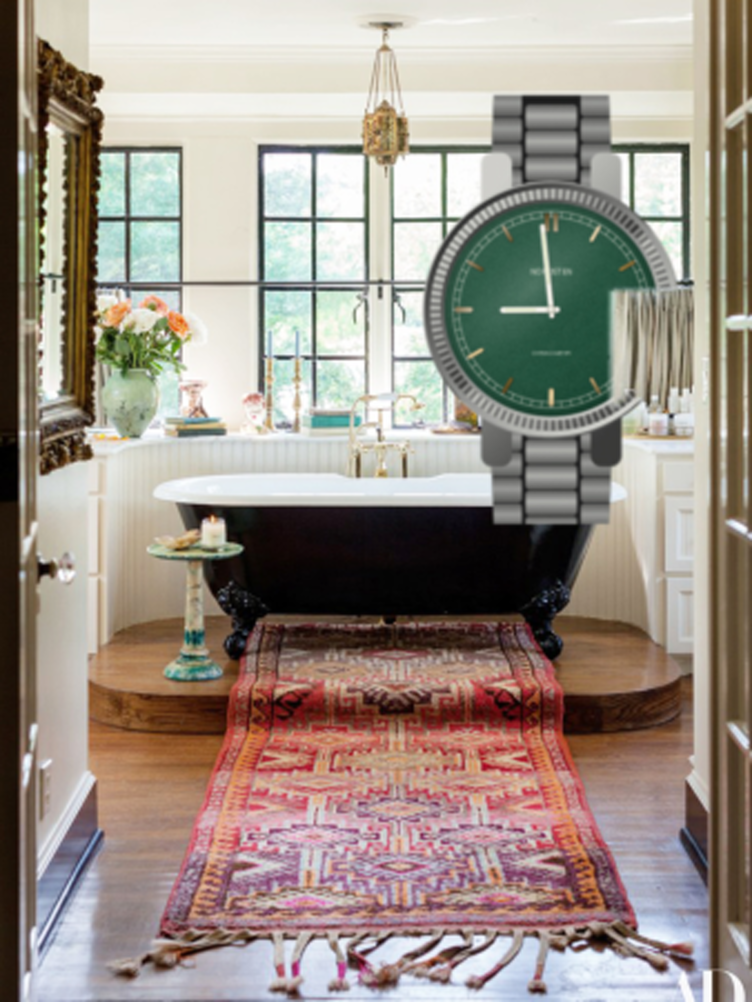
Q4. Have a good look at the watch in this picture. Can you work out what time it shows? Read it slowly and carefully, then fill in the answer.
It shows 8:59
